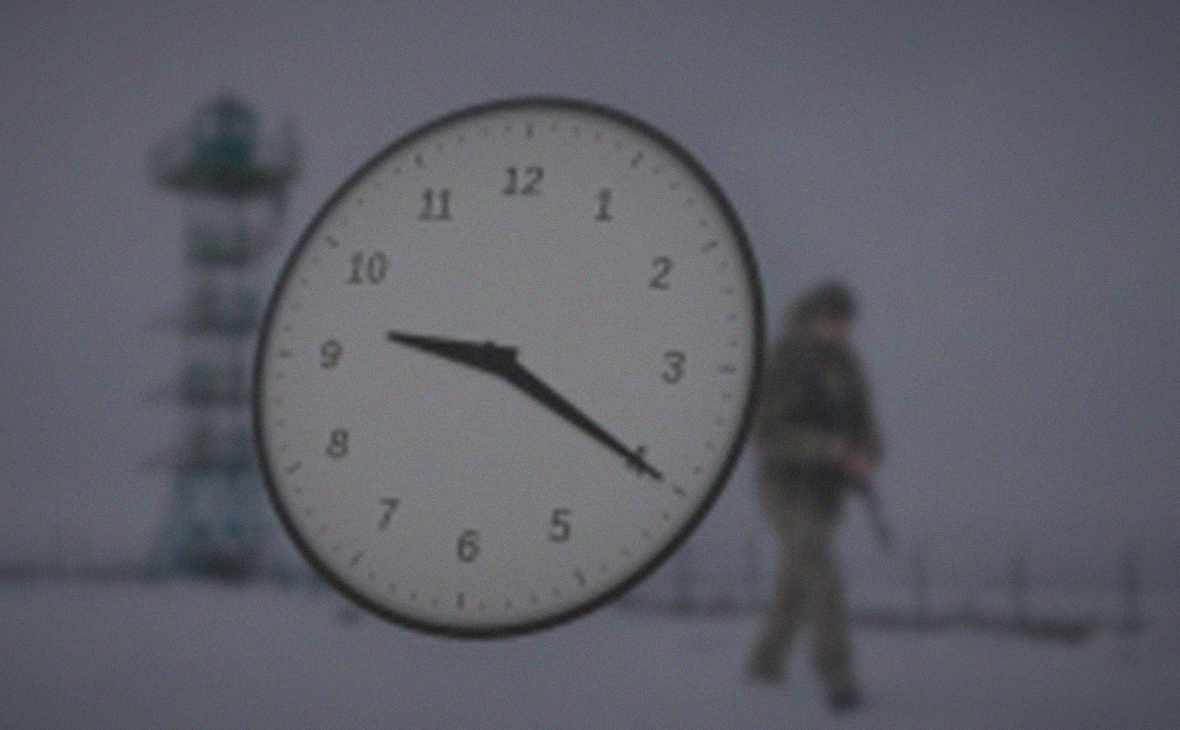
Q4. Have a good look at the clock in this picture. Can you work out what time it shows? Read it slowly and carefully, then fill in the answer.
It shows 9:20
